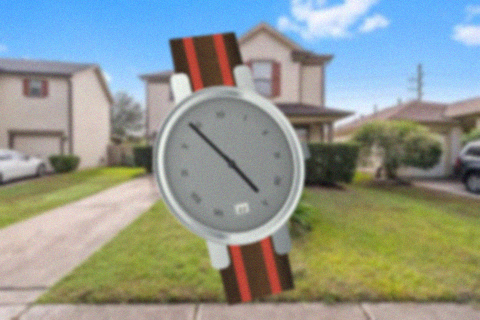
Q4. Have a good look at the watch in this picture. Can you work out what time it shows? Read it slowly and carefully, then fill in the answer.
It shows 4:54
